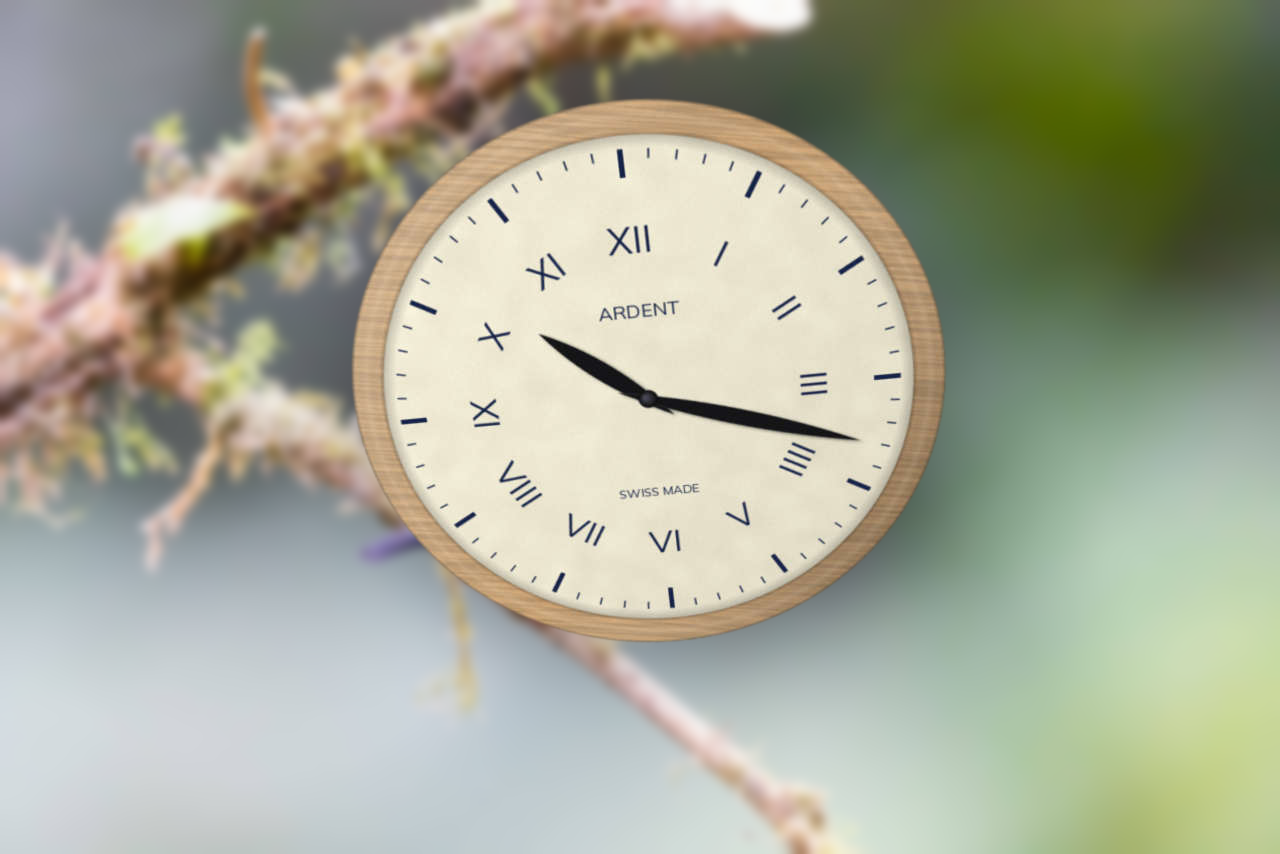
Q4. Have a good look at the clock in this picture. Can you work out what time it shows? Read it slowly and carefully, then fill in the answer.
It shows 10:18
